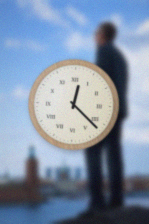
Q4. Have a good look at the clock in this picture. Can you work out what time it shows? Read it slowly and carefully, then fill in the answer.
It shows 12:22
